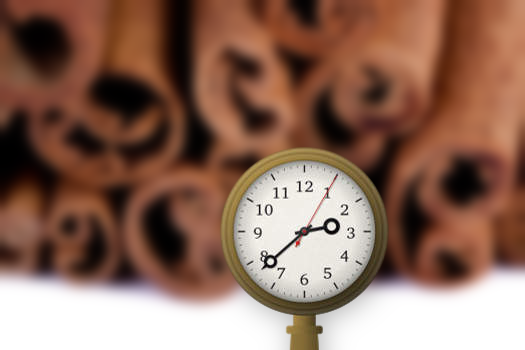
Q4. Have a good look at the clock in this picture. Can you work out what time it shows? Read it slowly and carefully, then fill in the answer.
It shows 2:38:05
